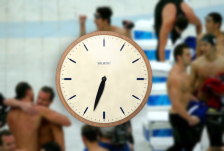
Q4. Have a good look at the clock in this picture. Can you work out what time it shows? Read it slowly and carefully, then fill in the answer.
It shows 6:33
